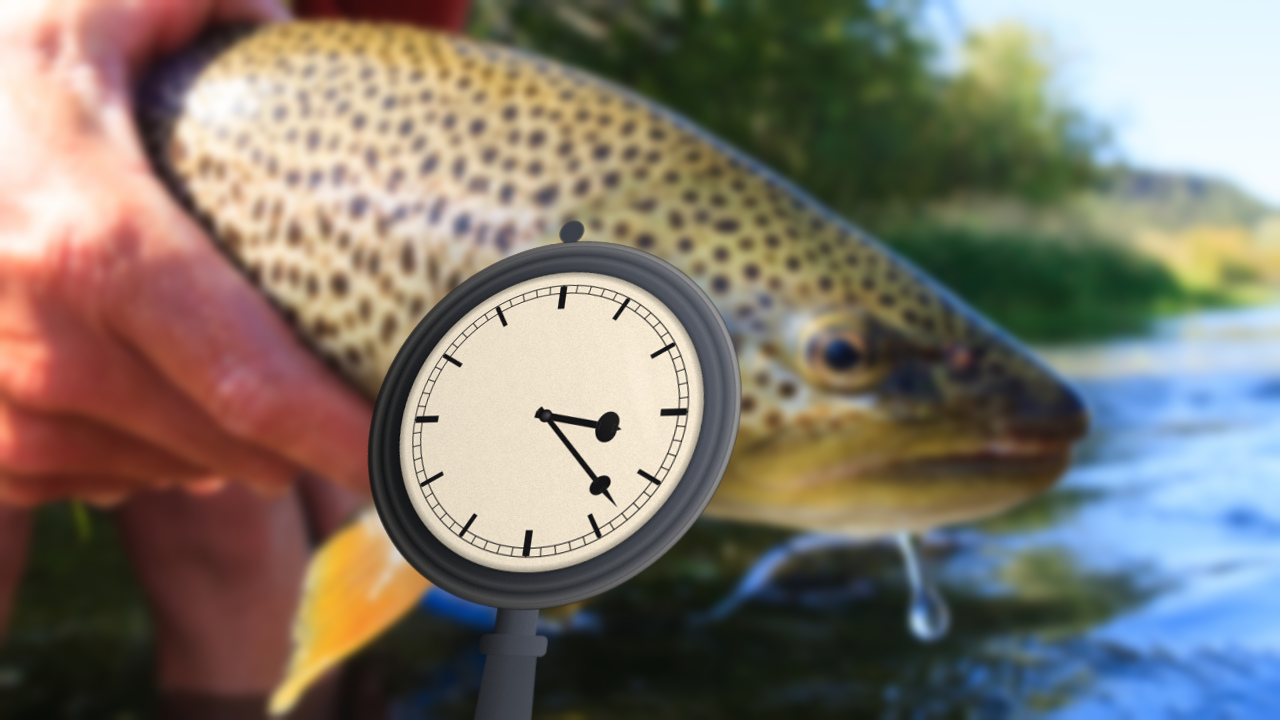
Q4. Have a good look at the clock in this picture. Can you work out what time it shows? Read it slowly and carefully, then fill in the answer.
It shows 3:23
